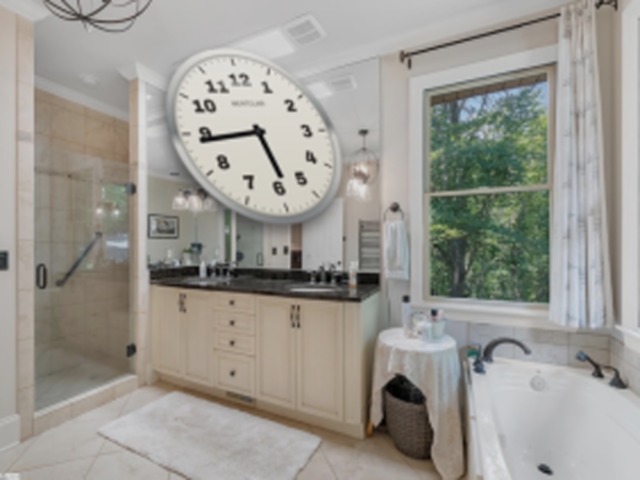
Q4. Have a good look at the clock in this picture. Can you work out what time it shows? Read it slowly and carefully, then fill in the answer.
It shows 5:44
